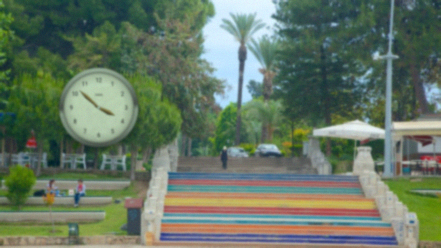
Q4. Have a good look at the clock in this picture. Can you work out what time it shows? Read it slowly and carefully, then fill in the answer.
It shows 3:52
